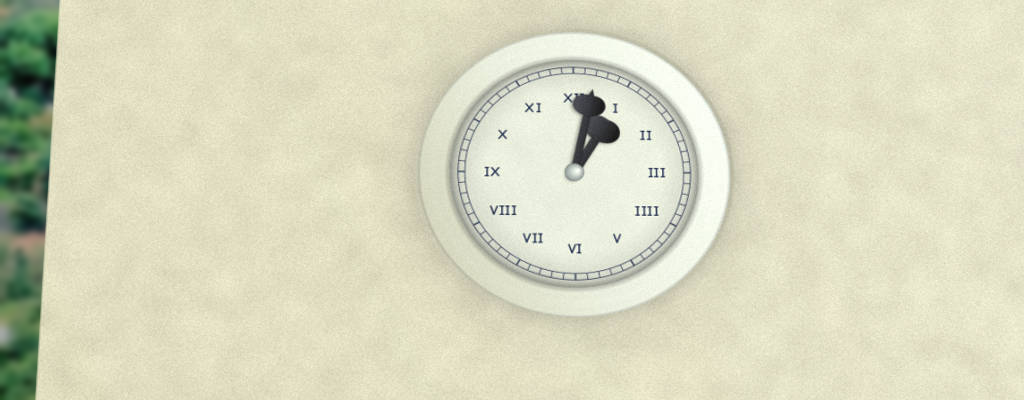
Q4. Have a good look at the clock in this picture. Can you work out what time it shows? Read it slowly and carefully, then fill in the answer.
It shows 1:02
